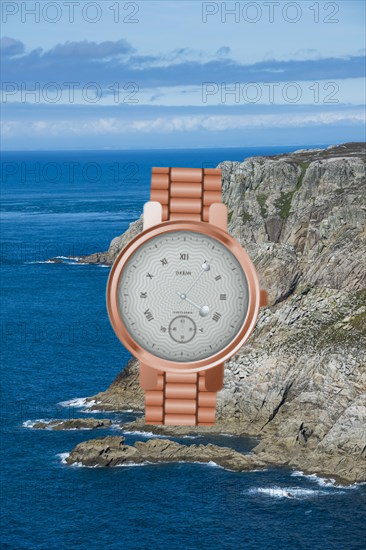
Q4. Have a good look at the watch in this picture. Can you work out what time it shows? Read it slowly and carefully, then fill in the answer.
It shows 4:06
